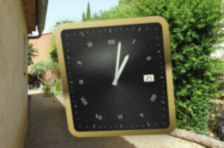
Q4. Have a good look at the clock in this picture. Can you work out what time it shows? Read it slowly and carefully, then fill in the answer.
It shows 1:02
